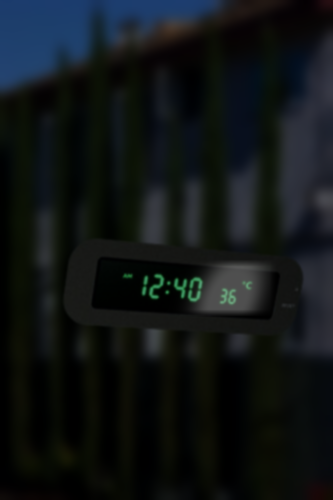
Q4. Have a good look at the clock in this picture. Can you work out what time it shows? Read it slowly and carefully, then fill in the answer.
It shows 12:40
